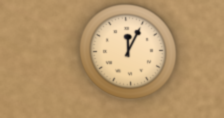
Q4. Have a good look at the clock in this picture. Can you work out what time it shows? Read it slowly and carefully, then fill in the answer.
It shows 12:05
